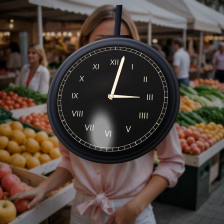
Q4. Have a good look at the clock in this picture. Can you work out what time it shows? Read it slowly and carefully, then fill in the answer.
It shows 3:02
